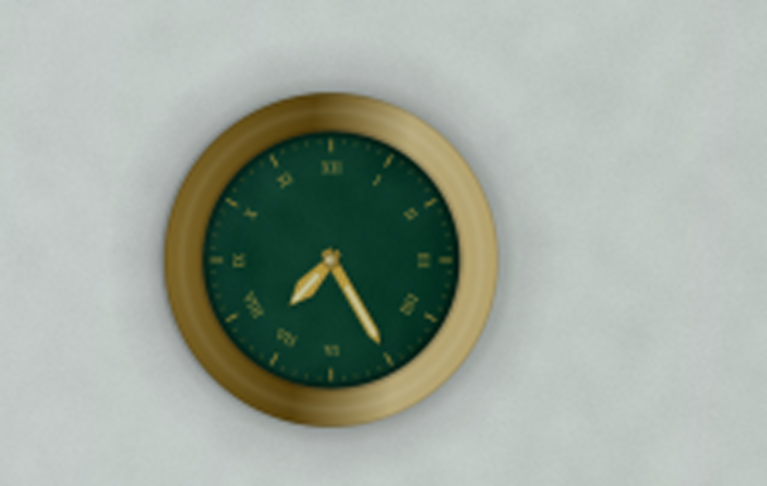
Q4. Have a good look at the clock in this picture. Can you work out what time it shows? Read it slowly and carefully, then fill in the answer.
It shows 7:25
